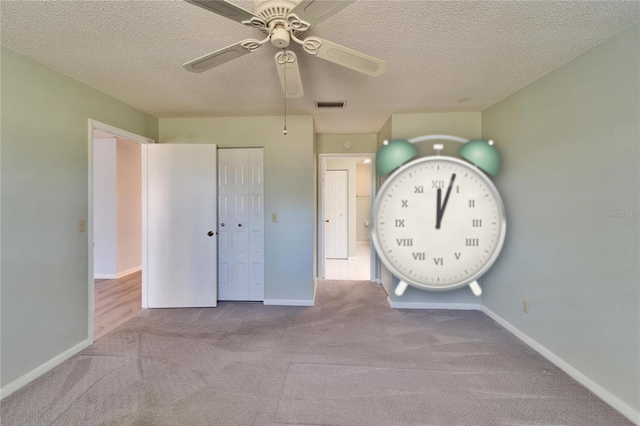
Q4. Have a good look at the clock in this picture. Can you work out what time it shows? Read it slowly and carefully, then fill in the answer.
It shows 12:03
